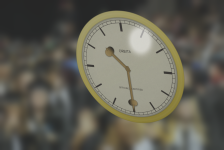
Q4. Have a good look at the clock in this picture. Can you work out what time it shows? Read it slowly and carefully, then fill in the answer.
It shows 10:30
